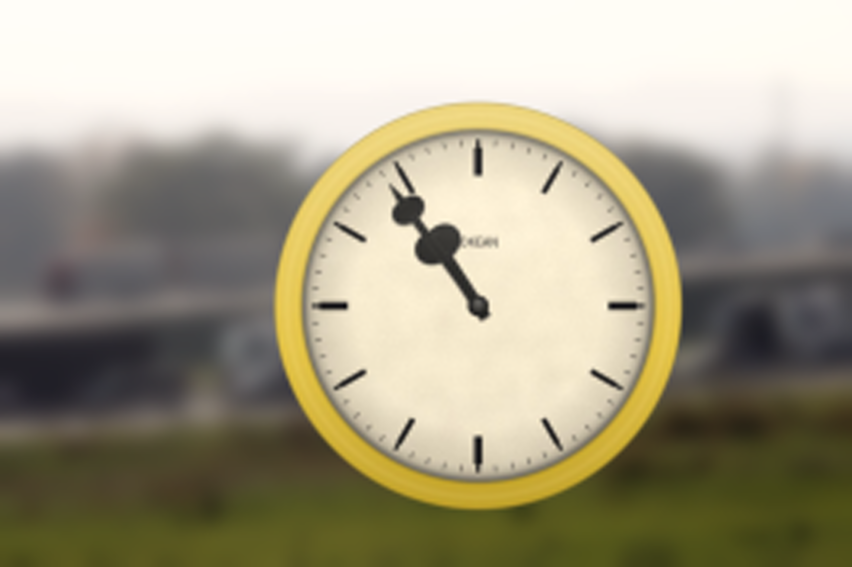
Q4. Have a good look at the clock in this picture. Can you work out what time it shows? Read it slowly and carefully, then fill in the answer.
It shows 10:54
